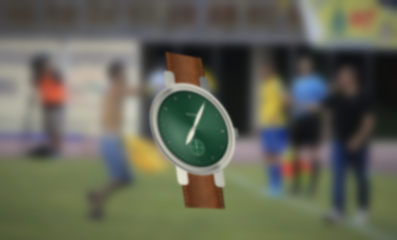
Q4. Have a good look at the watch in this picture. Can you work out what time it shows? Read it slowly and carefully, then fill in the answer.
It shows 7:05
